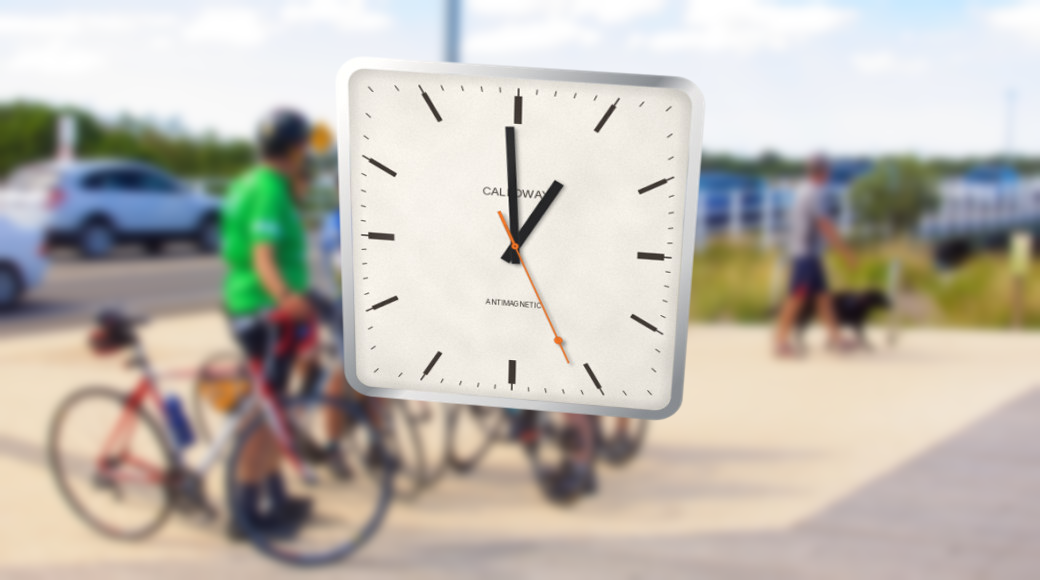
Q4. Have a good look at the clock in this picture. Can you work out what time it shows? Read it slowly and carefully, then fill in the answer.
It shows 12:59:26
